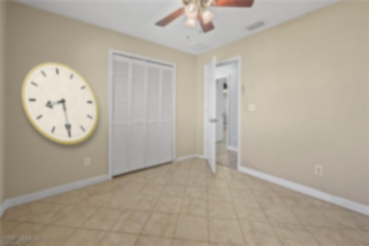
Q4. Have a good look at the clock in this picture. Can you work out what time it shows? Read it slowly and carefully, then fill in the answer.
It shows 8:30
